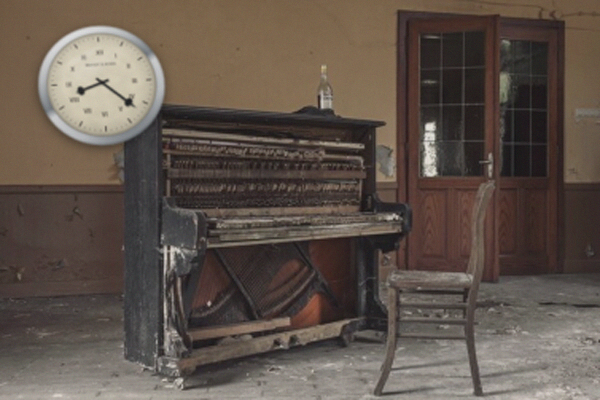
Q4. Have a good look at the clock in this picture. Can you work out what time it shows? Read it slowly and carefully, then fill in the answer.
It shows 8:22
